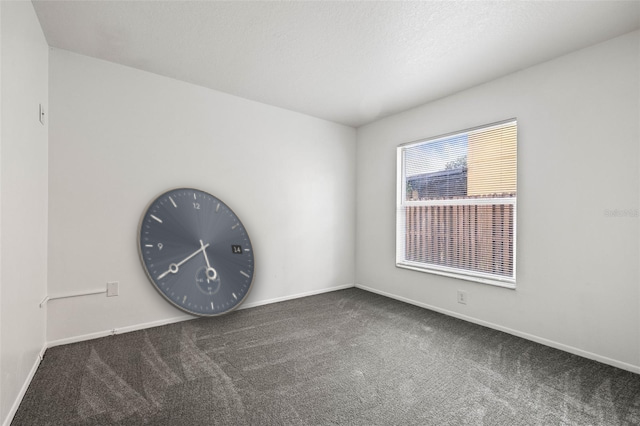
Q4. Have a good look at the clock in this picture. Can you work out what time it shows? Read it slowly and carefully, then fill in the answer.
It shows 5:40
